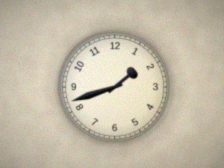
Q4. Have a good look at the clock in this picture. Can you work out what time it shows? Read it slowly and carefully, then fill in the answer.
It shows 1:42
